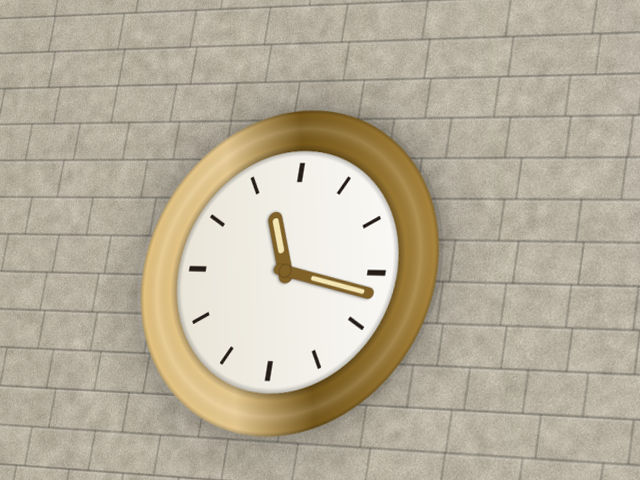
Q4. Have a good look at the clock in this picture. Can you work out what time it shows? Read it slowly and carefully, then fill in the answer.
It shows 11:17
